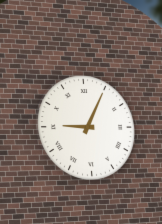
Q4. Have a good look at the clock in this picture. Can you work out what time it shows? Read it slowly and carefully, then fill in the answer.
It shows 9:05
